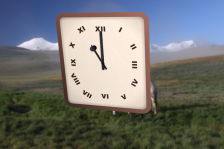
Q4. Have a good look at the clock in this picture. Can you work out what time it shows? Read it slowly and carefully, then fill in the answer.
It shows 11:00
